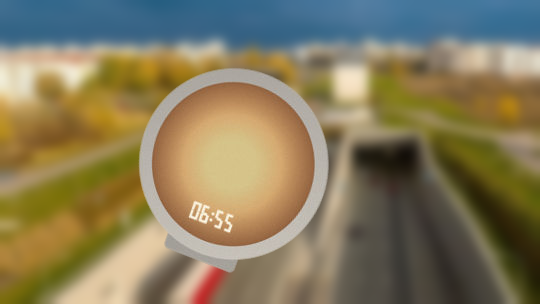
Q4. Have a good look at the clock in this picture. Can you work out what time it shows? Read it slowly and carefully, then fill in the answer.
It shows 6:55
